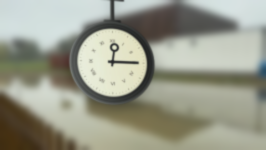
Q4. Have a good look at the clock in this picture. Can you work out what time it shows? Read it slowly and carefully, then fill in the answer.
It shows 12:15
